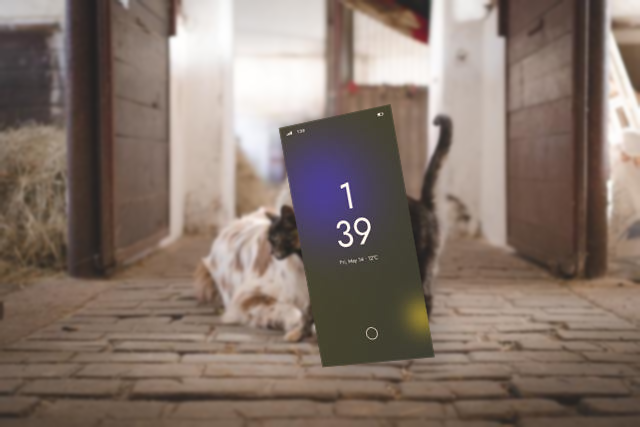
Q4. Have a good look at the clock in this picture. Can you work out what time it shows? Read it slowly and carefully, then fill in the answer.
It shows 1:39
